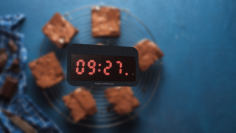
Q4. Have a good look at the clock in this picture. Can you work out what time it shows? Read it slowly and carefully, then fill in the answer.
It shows 9:27
